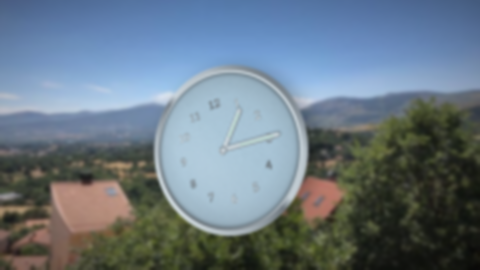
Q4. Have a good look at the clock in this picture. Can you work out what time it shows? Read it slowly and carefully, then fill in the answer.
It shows 1:15
